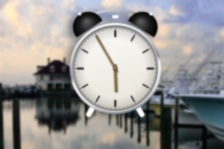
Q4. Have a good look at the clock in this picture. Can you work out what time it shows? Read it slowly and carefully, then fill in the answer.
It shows 5:55
